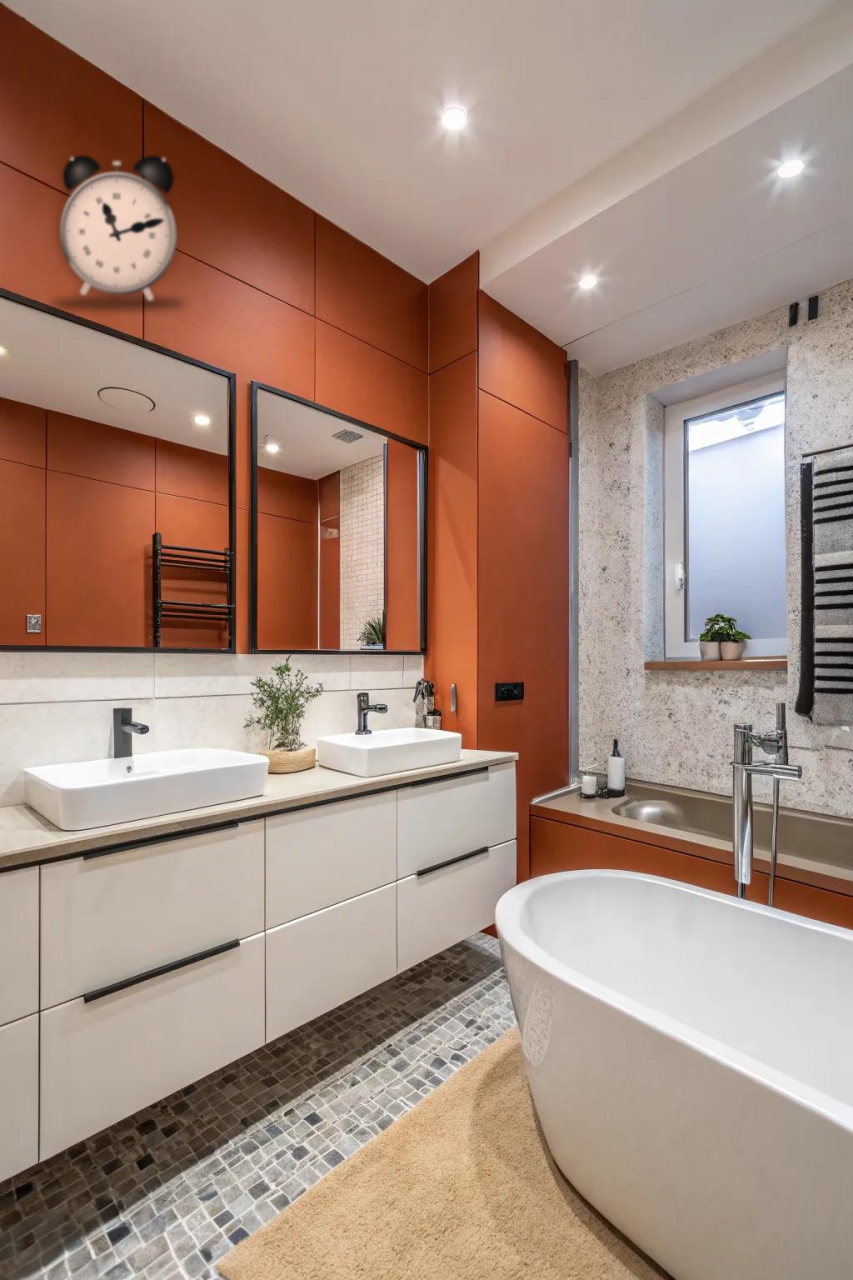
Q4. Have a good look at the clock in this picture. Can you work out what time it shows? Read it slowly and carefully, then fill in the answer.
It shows 11:12
